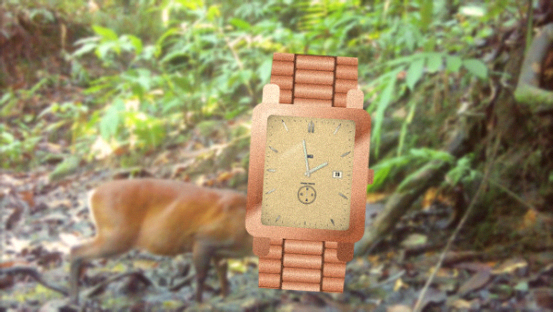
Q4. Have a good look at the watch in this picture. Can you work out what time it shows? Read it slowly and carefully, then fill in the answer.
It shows 1:58
